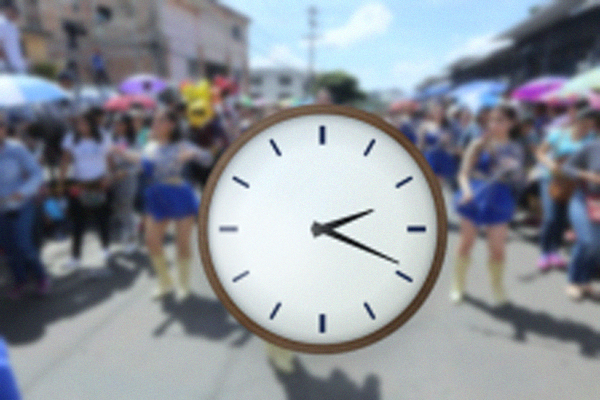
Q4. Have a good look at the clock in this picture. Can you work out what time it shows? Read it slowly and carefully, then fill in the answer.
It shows 2:19
